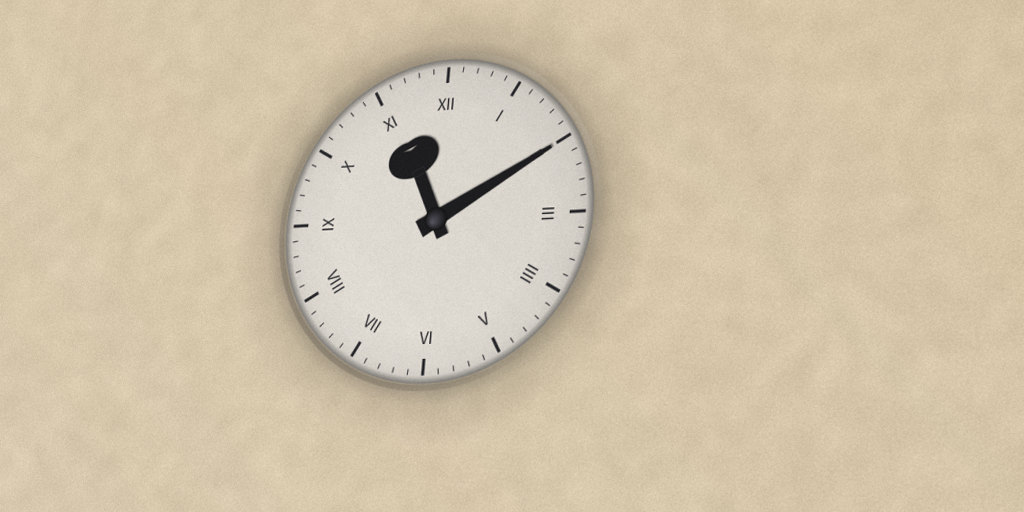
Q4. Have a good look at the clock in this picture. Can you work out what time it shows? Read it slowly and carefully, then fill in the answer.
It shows 11:10
